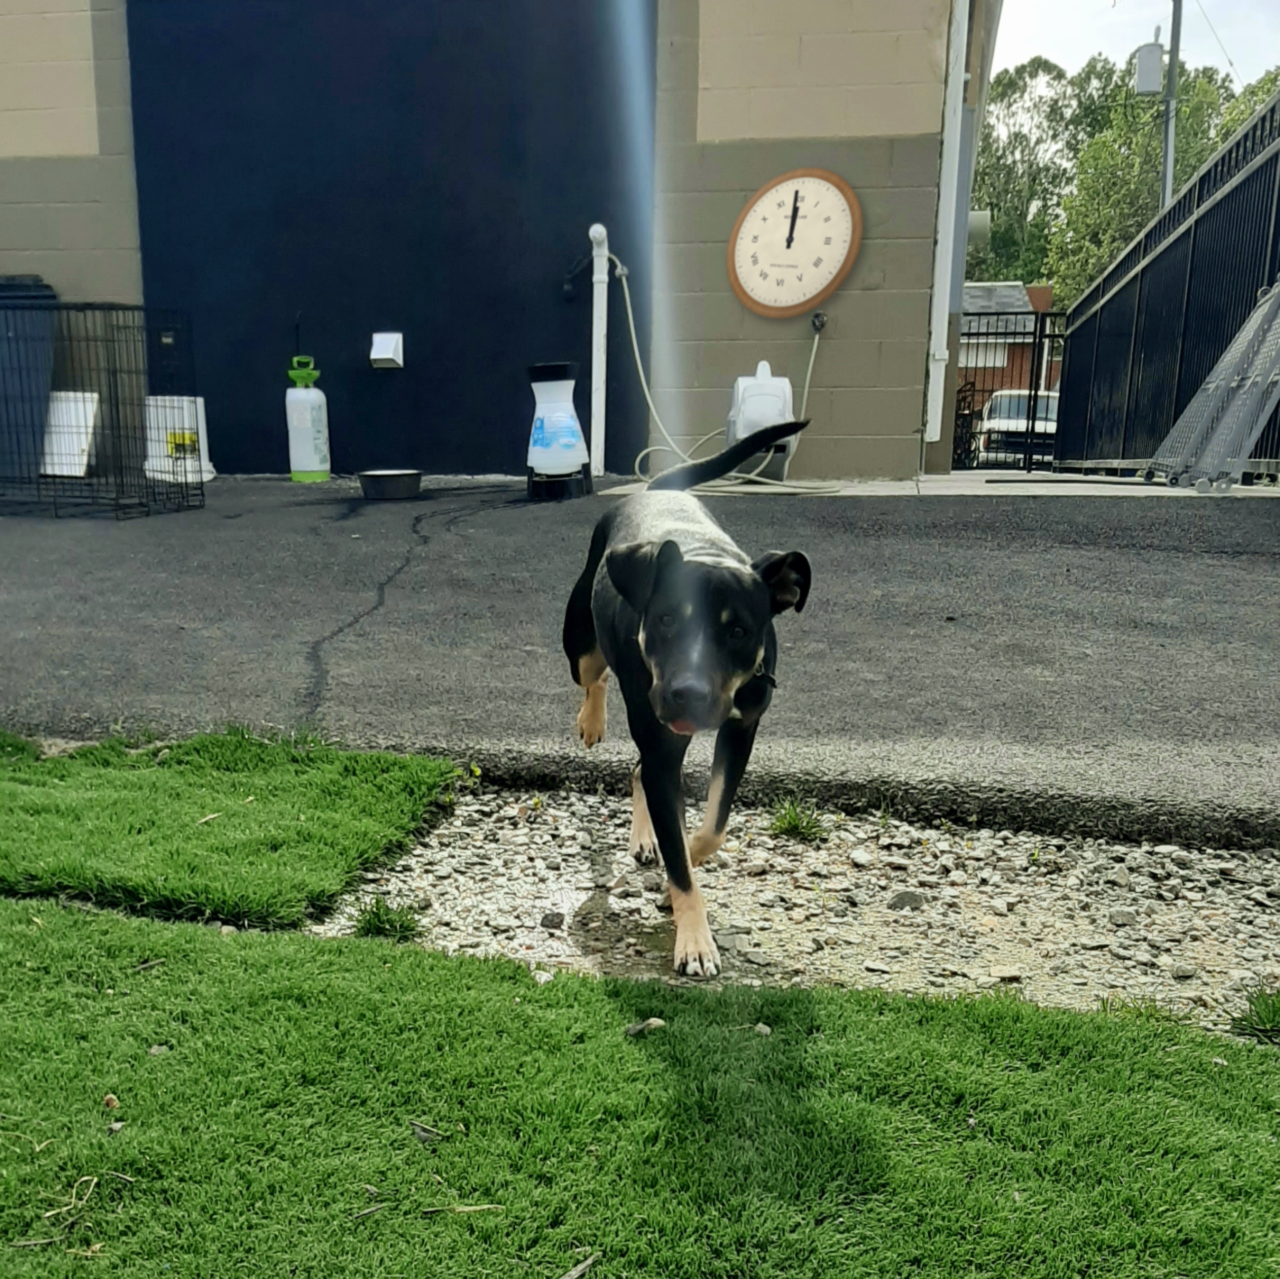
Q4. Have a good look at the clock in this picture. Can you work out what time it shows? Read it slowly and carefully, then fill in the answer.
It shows 11:59
